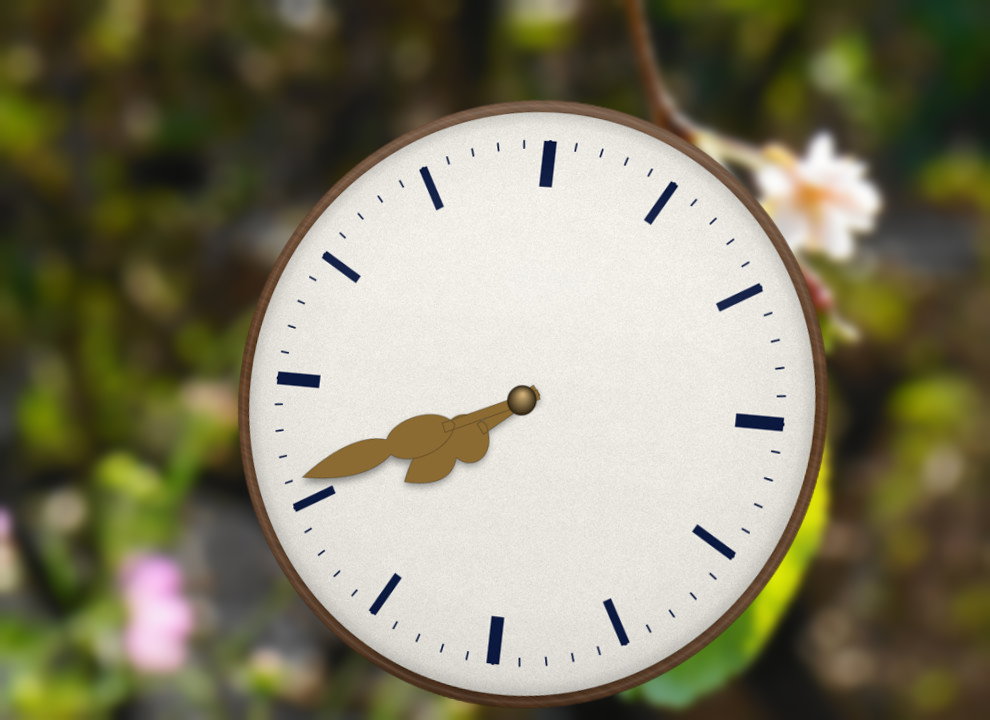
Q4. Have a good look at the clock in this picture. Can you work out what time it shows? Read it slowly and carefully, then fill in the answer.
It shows 7:41
